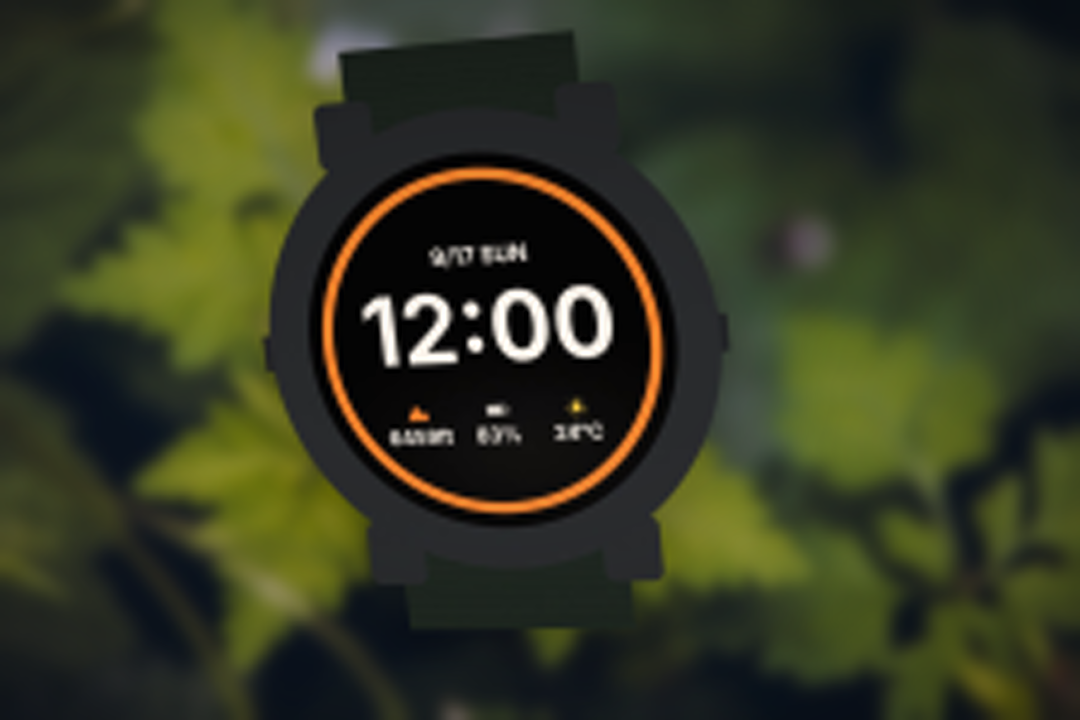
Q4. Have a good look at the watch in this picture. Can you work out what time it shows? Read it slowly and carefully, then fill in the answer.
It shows 12:00
